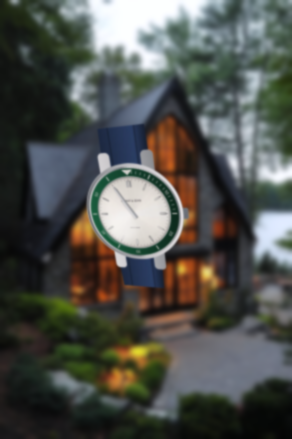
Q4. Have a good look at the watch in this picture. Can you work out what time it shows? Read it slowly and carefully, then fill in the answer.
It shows 10:55
